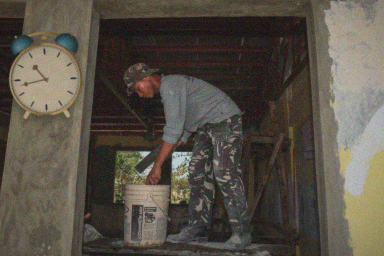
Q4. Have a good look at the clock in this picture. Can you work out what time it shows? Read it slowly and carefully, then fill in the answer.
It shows 10:43
